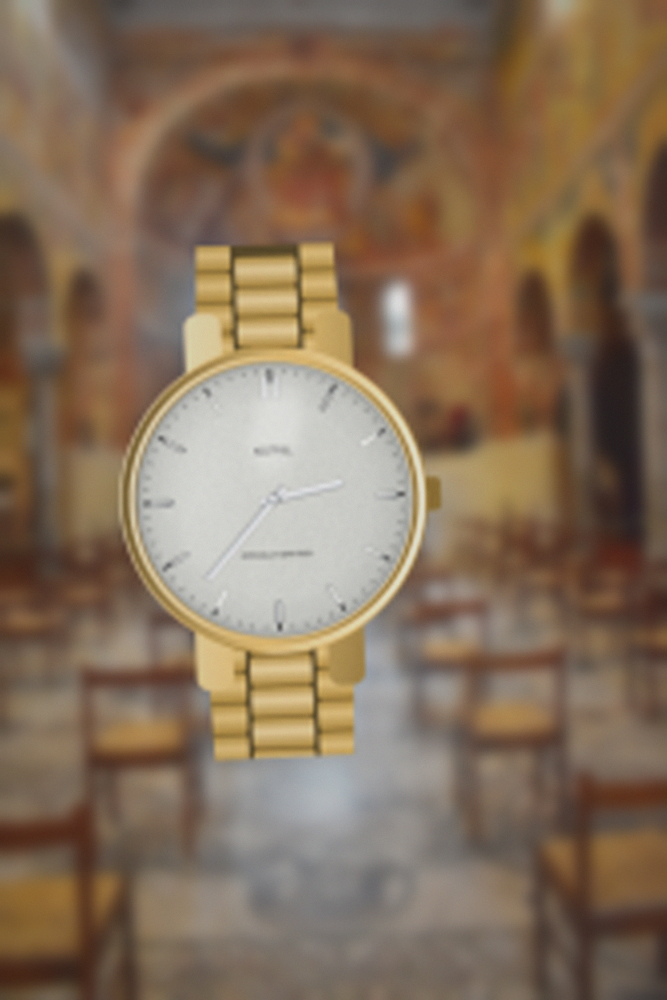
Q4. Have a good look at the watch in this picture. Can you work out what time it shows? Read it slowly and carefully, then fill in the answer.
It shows 2:37
